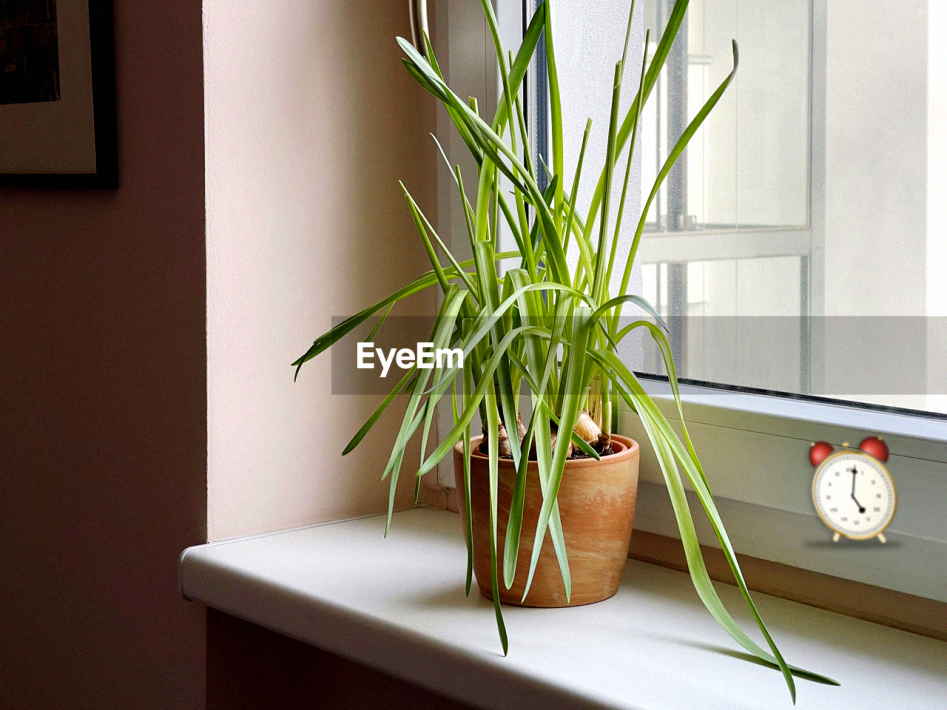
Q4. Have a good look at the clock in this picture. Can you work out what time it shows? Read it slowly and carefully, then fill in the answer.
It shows 5:02
